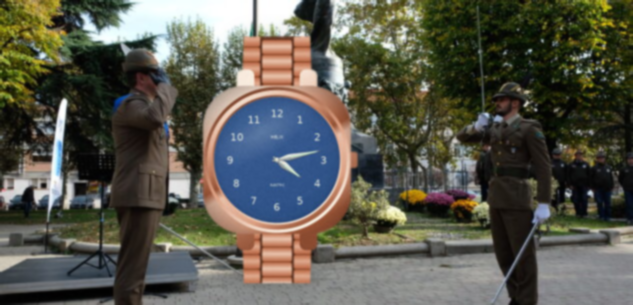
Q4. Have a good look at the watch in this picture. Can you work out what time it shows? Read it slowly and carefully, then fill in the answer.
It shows 4:13
